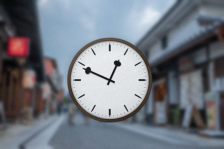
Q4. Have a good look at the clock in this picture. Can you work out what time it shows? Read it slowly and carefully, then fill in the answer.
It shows 12:49
